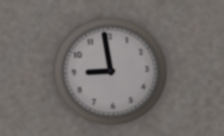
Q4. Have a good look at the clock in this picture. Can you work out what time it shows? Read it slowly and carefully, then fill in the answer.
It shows 8:59
